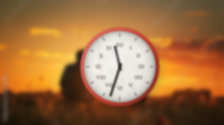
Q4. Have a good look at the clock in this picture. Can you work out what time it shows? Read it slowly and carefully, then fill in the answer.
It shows 11:33
